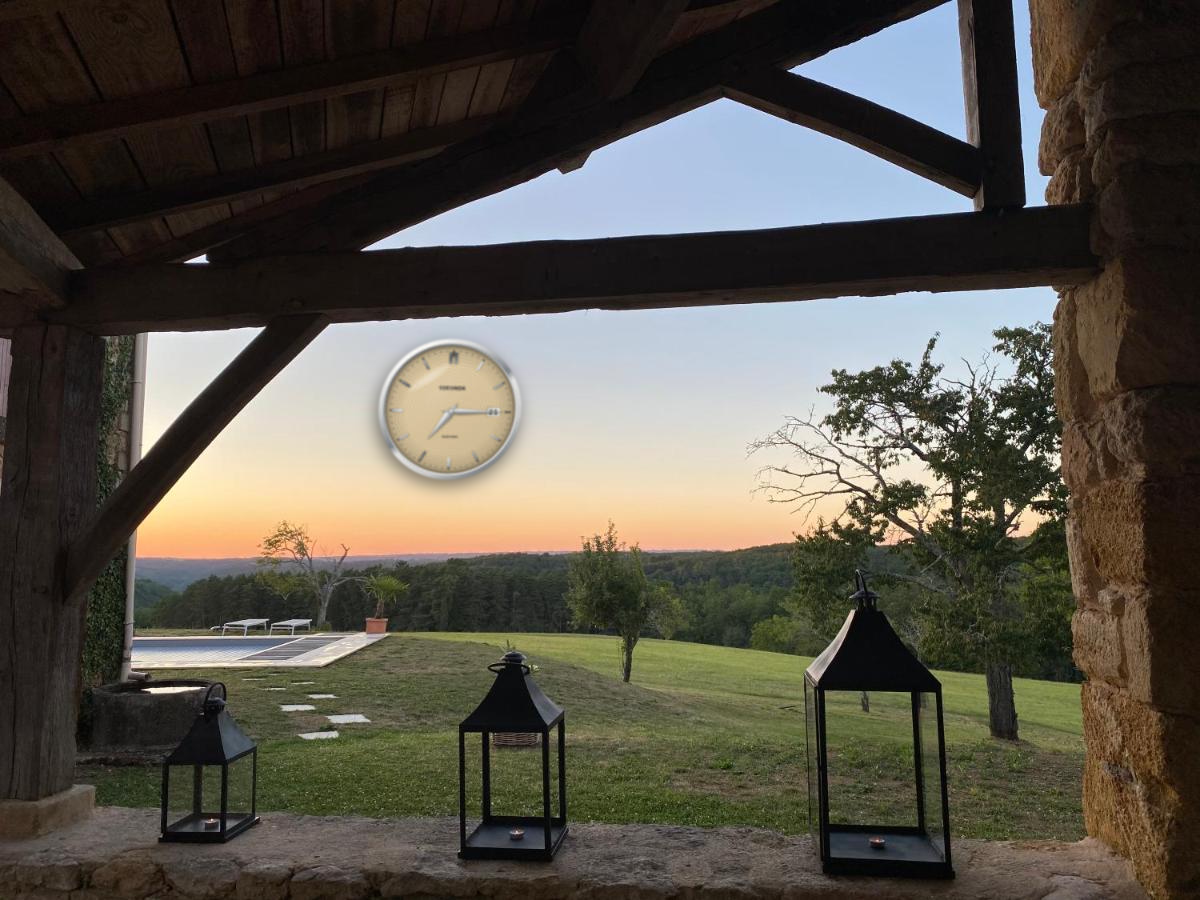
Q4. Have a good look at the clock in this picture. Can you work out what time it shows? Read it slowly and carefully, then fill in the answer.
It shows 7:15
